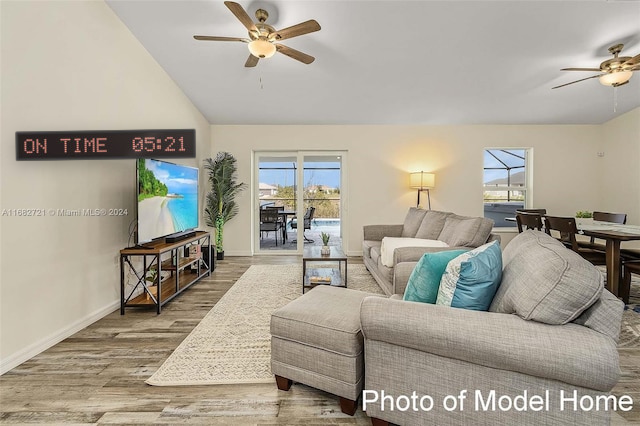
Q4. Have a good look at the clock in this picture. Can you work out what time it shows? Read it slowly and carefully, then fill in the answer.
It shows 5:21
